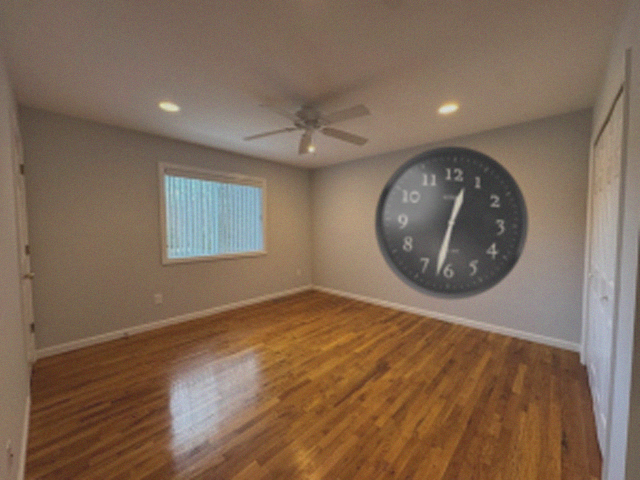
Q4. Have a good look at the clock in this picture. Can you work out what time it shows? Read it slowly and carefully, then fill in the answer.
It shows 12:32
